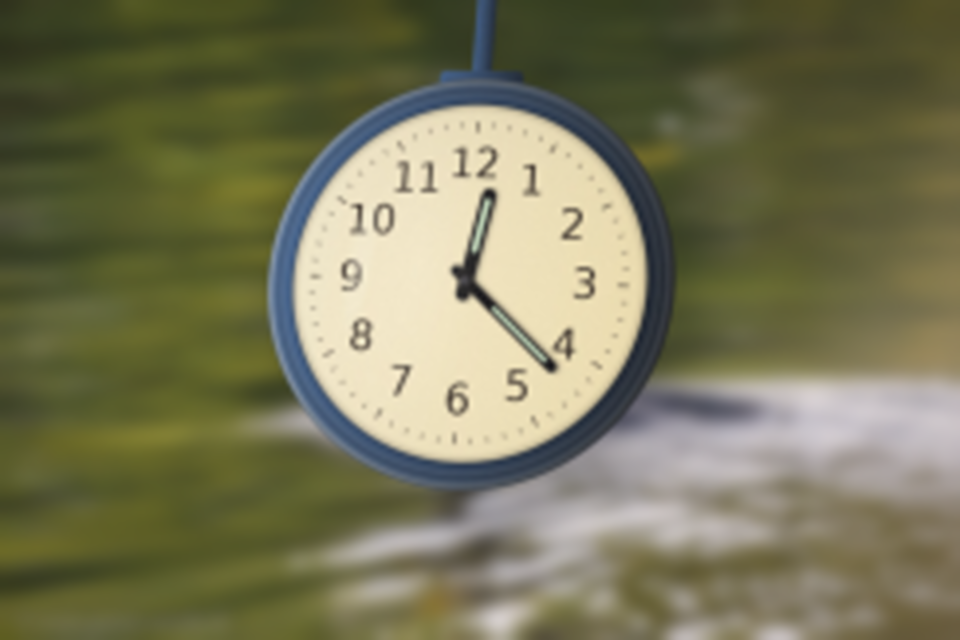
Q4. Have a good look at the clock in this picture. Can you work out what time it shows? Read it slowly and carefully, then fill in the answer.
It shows 12:22
